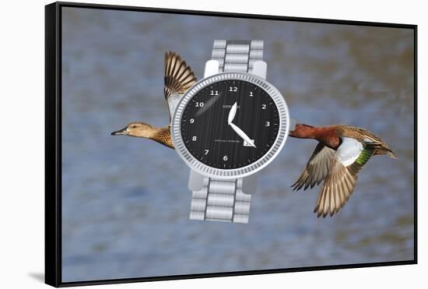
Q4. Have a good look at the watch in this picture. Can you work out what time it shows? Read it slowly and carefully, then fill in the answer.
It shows 12:22
